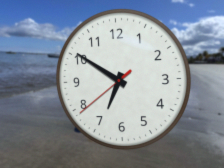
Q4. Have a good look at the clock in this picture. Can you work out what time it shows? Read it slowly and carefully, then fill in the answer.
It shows 6:50:39
